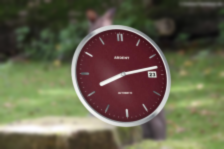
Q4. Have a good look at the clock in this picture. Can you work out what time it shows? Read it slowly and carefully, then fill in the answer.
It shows 8:13
